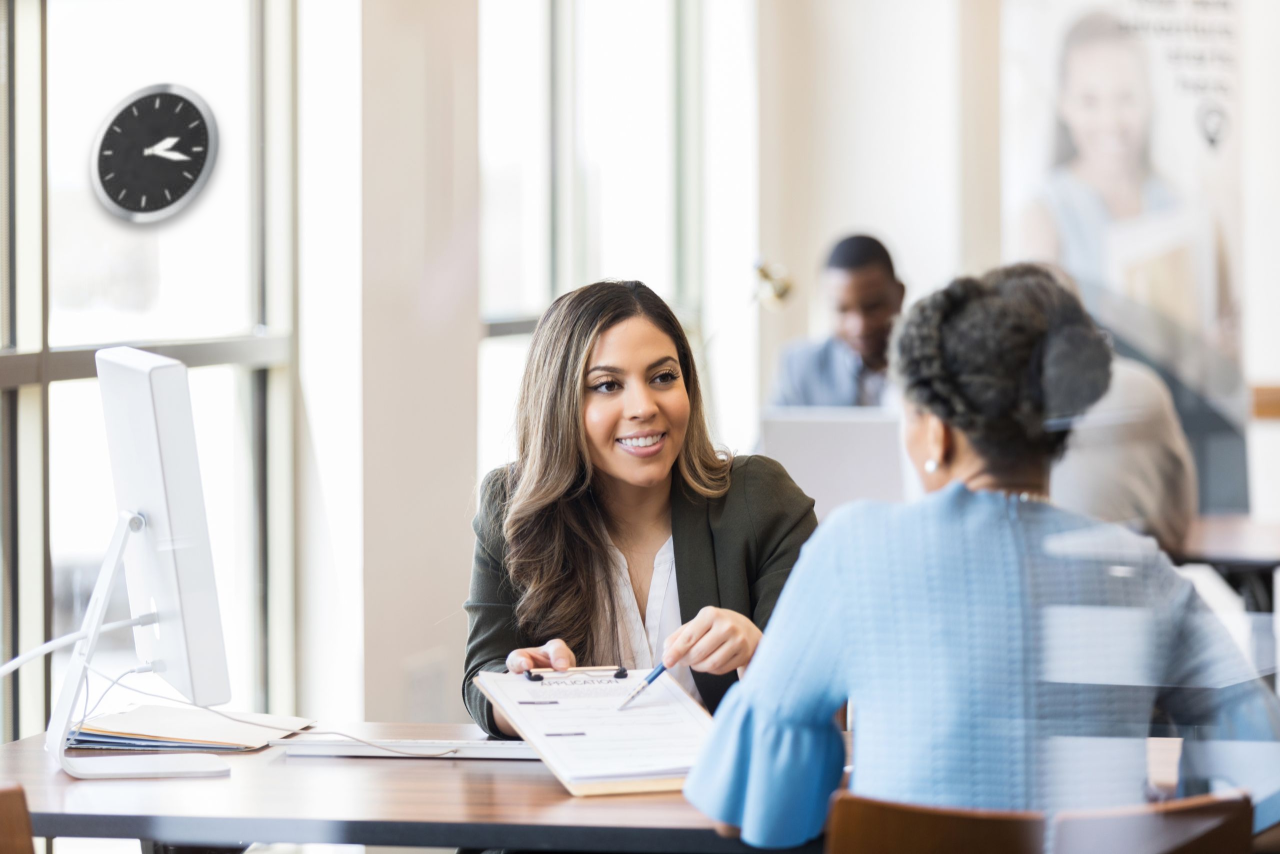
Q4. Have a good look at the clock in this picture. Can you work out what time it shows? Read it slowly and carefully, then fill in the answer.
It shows 2:17
